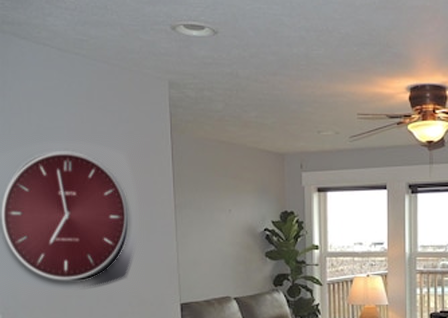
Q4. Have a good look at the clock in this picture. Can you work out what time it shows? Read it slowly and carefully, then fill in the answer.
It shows 6:58
